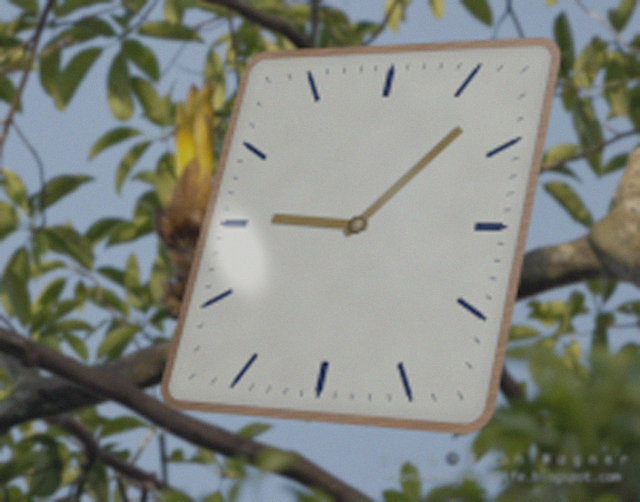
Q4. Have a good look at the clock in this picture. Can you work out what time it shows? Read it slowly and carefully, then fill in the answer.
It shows 9:07
